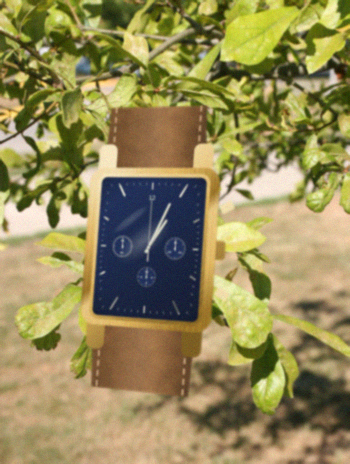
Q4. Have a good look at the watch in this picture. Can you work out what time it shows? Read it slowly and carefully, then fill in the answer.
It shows 1:04
